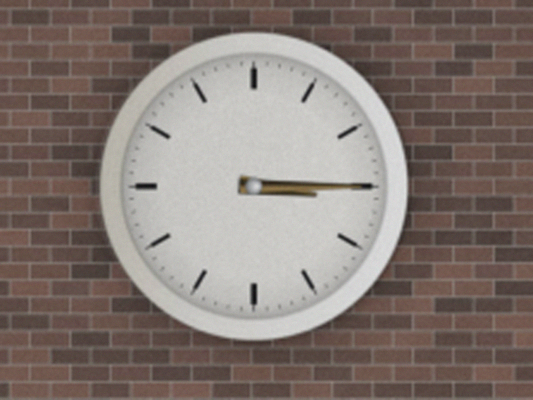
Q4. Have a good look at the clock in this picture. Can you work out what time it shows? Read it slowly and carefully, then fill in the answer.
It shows 3:15
